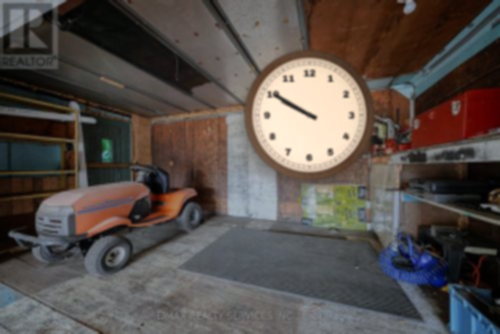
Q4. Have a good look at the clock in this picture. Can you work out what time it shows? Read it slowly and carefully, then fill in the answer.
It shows 9:50
